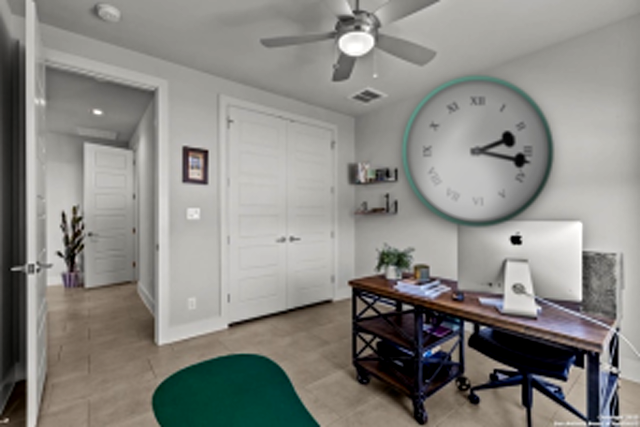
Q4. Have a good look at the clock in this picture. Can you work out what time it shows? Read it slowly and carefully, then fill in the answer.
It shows 2:17
